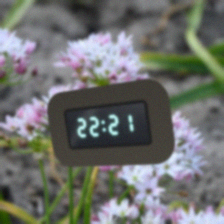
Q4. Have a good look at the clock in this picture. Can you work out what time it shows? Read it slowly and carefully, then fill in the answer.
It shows 22:21
